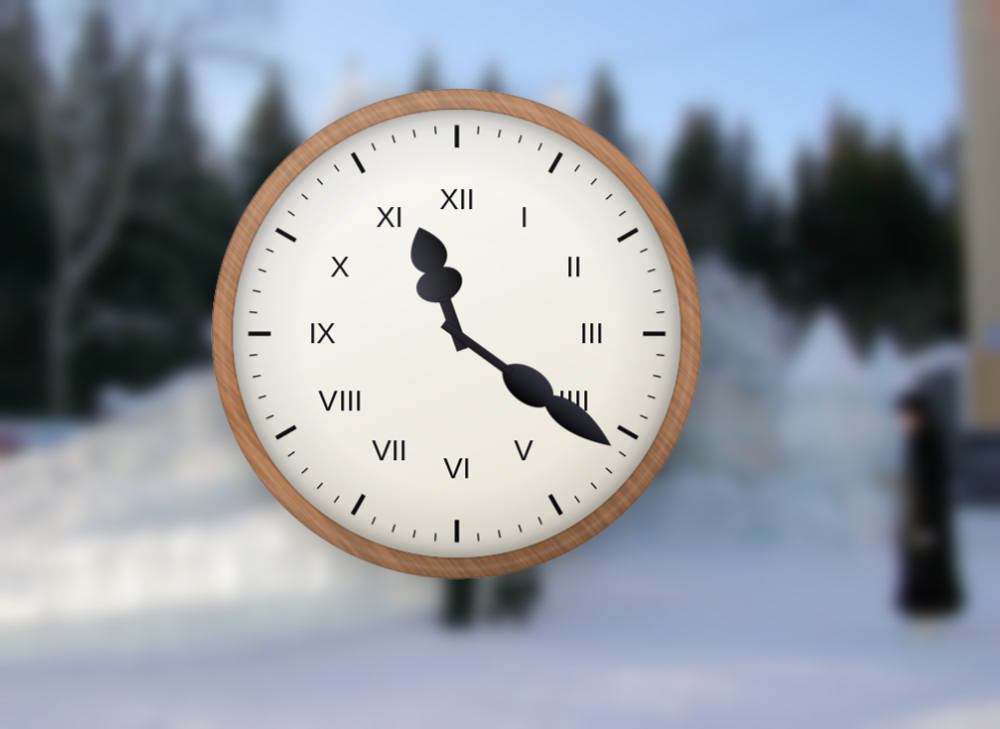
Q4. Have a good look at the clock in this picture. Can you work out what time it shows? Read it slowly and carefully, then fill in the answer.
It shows 11:21
